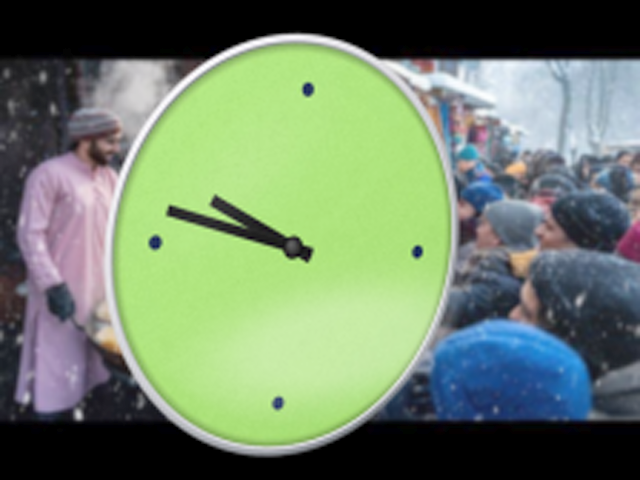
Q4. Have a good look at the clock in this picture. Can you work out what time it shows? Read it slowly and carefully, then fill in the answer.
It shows 9:47
